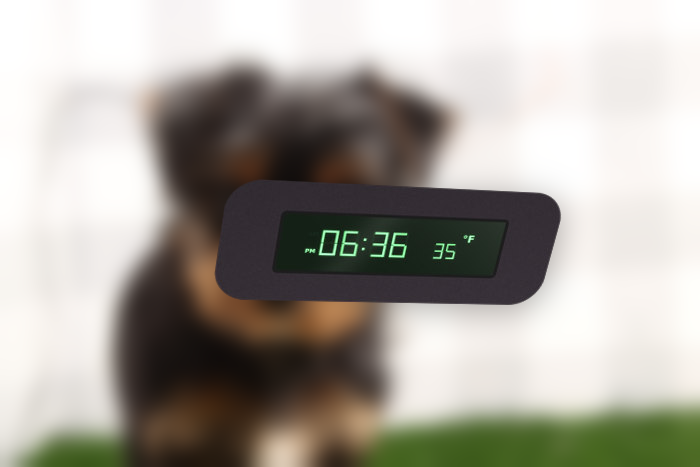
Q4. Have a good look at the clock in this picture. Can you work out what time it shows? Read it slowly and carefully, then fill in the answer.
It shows 6:36
